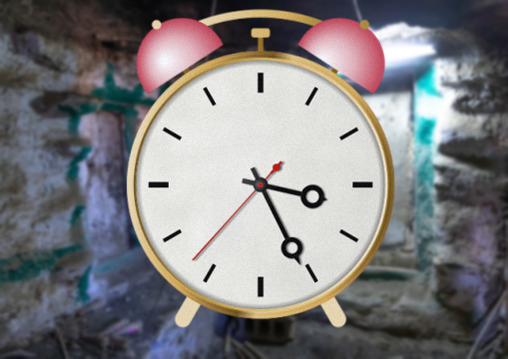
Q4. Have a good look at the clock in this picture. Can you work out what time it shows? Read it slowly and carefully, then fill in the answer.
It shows 3:25:37
